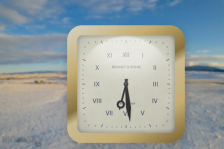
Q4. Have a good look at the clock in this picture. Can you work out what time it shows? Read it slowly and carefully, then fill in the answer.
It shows 6:29
